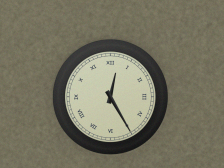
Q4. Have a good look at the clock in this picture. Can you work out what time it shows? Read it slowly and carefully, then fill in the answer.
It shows 12:25
